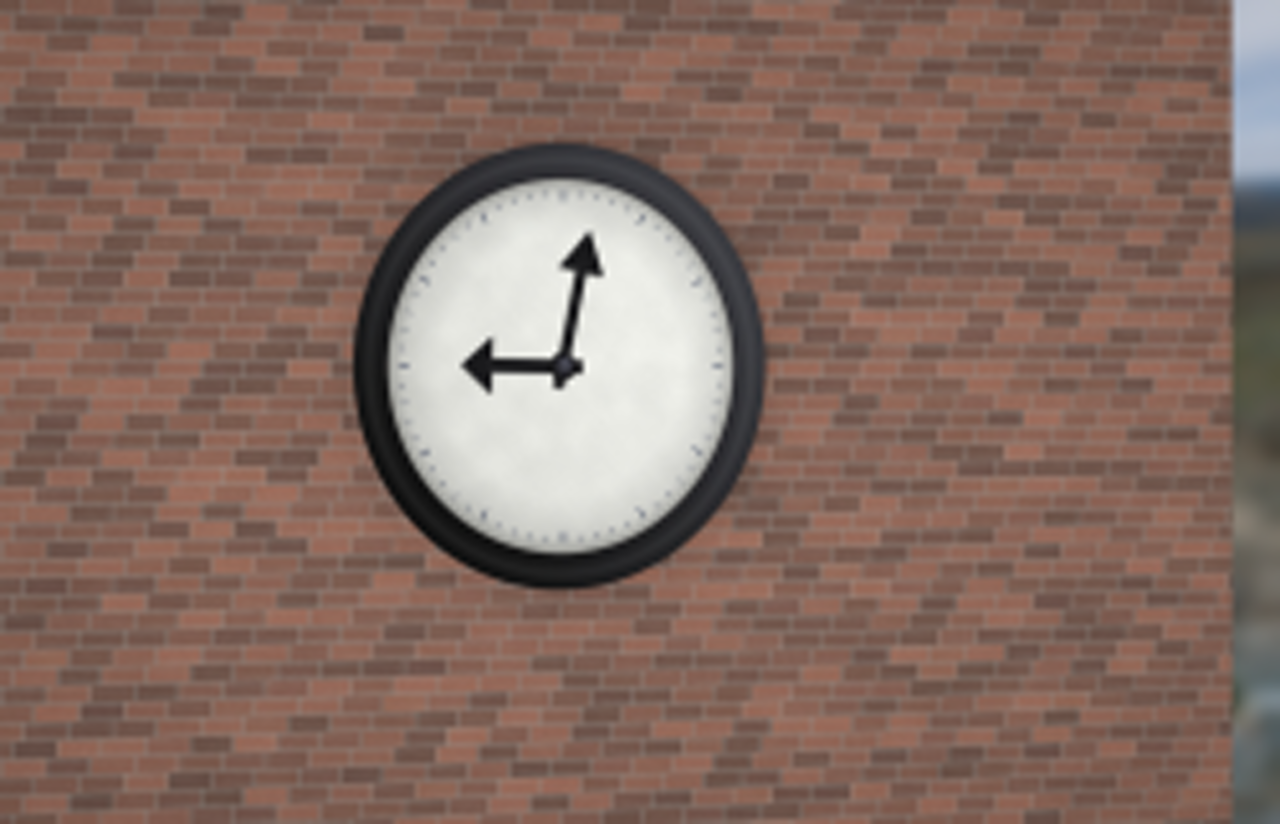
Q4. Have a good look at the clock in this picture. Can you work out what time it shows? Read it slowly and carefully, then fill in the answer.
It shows 9:02
